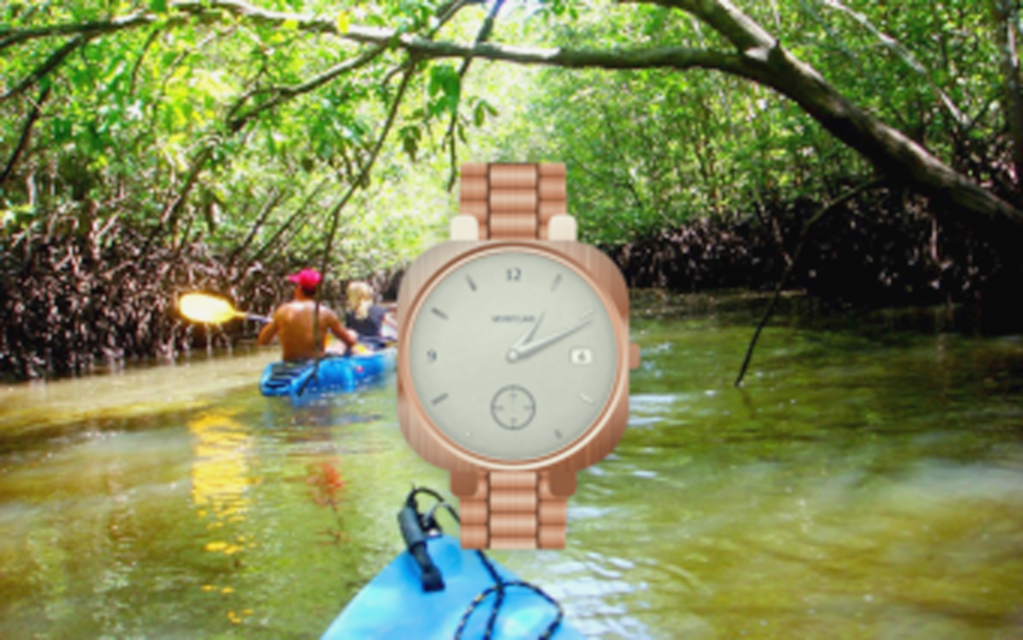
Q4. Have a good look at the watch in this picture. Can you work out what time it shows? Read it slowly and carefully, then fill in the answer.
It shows 1:11
